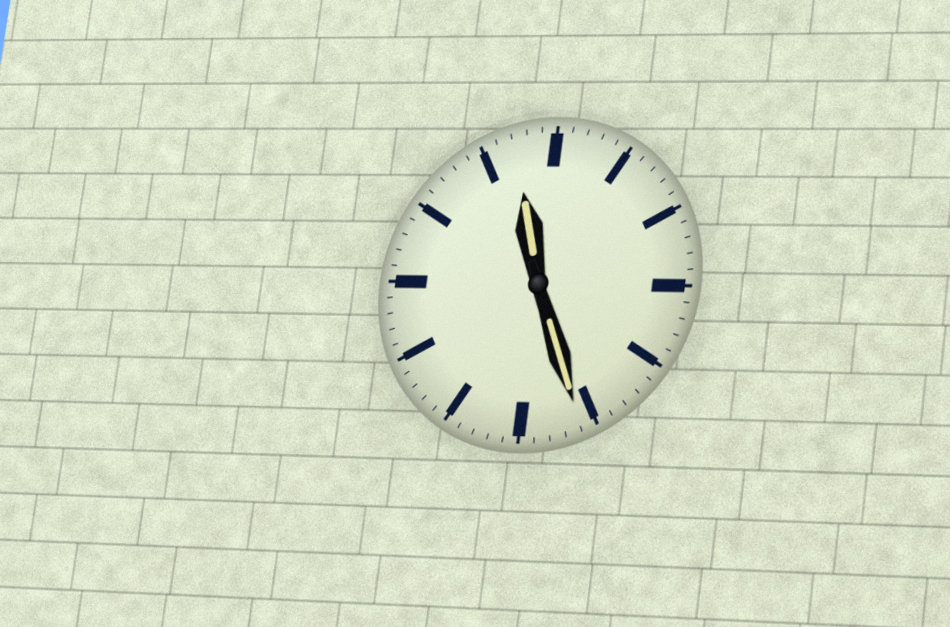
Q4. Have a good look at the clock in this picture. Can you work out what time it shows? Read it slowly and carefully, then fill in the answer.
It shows 11:26
